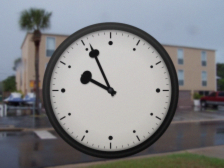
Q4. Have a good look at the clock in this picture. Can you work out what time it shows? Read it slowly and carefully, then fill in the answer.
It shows 9:56
